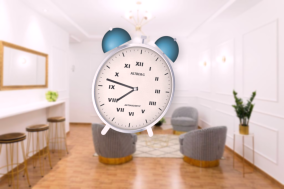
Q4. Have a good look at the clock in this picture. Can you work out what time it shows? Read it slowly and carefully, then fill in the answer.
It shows 7:47
